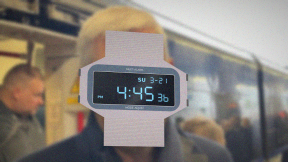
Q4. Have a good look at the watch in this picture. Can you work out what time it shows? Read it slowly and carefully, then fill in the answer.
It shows 4:45:36
